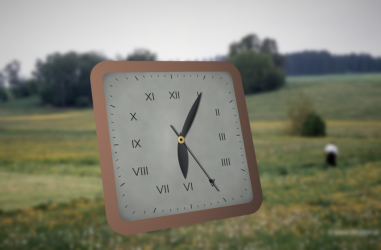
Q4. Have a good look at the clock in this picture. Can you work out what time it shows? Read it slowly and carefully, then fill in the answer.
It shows 6:05:25
